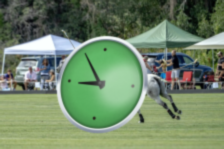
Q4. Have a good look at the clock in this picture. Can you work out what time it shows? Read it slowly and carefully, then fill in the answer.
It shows 8:54
